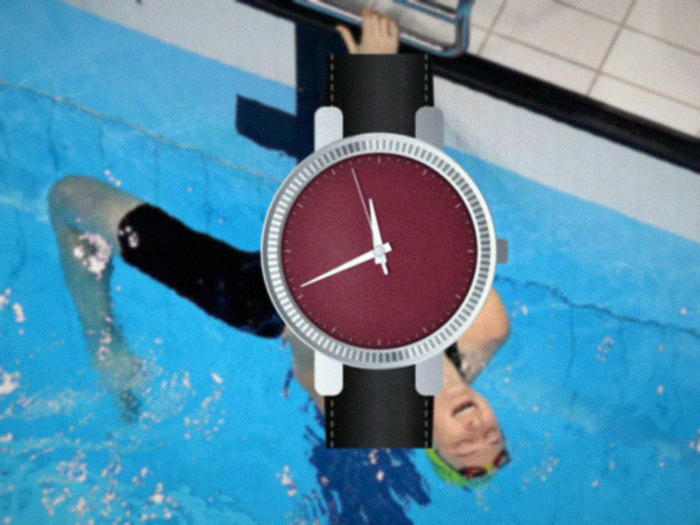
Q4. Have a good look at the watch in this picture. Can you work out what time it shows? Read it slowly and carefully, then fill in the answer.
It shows 11:40:57
